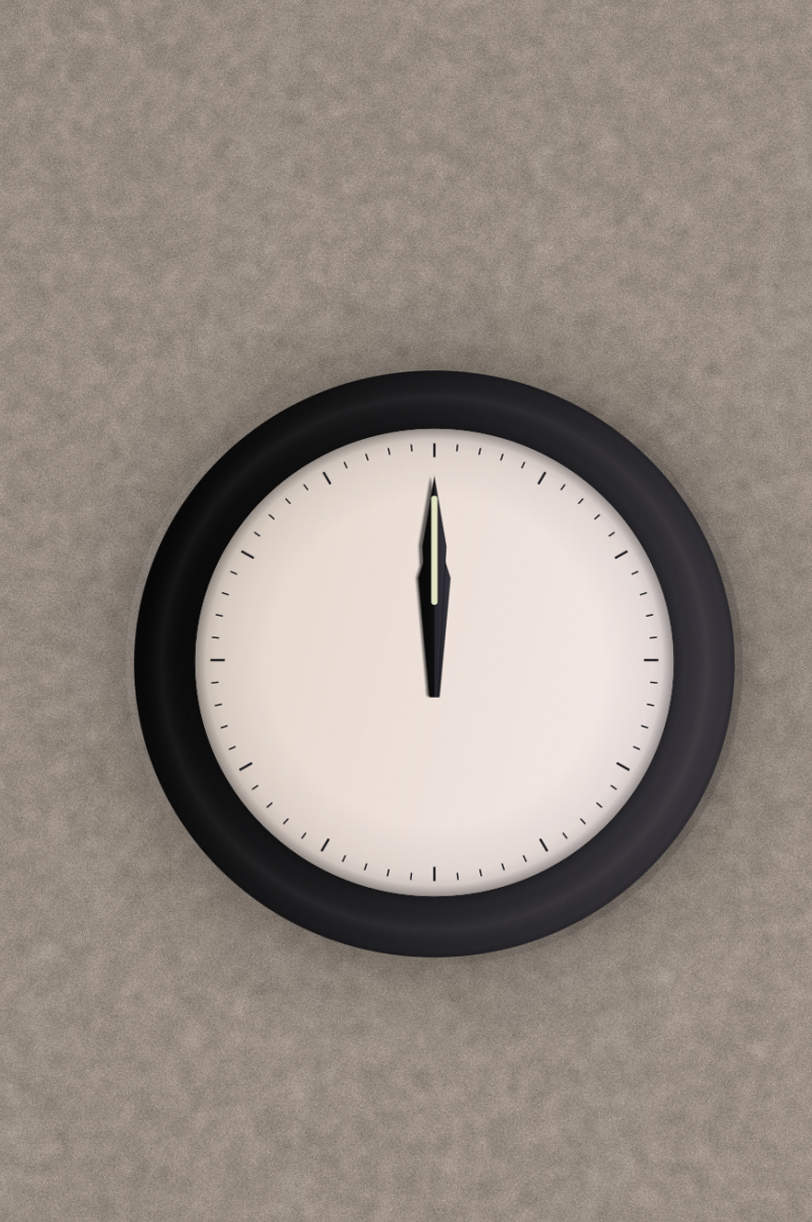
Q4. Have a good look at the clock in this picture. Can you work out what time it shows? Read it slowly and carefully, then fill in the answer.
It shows 12:00
